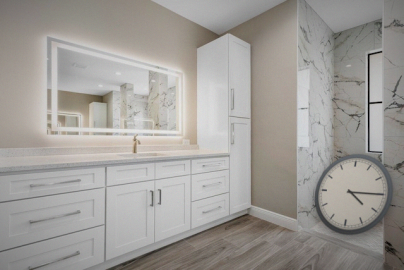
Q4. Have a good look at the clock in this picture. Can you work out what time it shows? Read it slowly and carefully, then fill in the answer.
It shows 4:15
